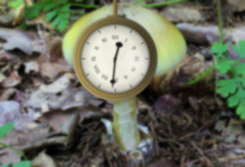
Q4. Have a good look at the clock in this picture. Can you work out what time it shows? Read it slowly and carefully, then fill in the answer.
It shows 12:31
